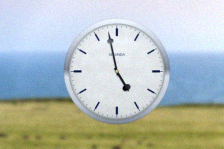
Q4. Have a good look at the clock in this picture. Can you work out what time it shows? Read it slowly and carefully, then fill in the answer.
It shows 4:58
